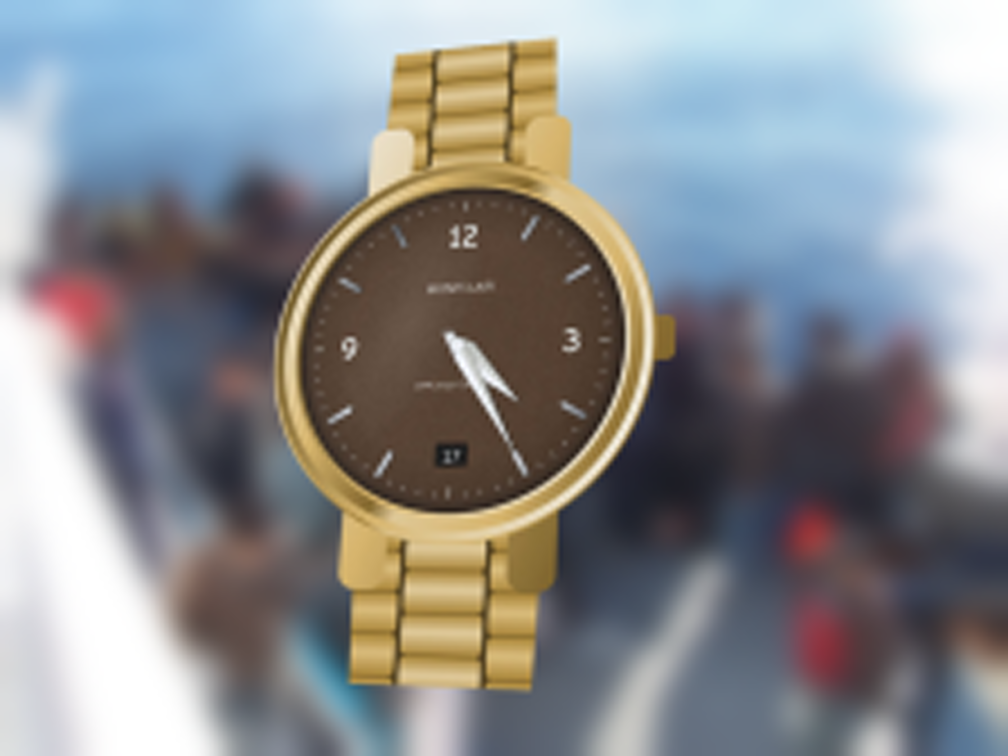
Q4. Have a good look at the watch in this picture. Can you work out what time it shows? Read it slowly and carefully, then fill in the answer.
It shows 4:25
